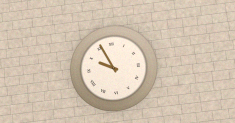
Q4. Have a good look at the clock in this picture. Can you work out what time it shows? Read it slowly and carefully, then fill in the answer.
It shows 9:56
